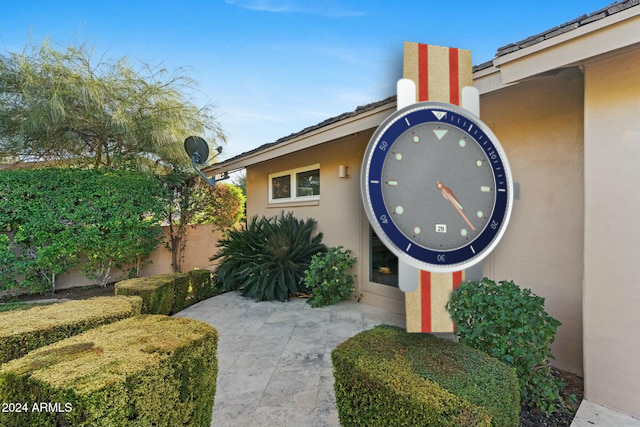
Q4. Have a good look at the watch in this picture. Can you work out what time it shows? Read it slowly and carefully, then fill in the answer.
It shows 4:23
